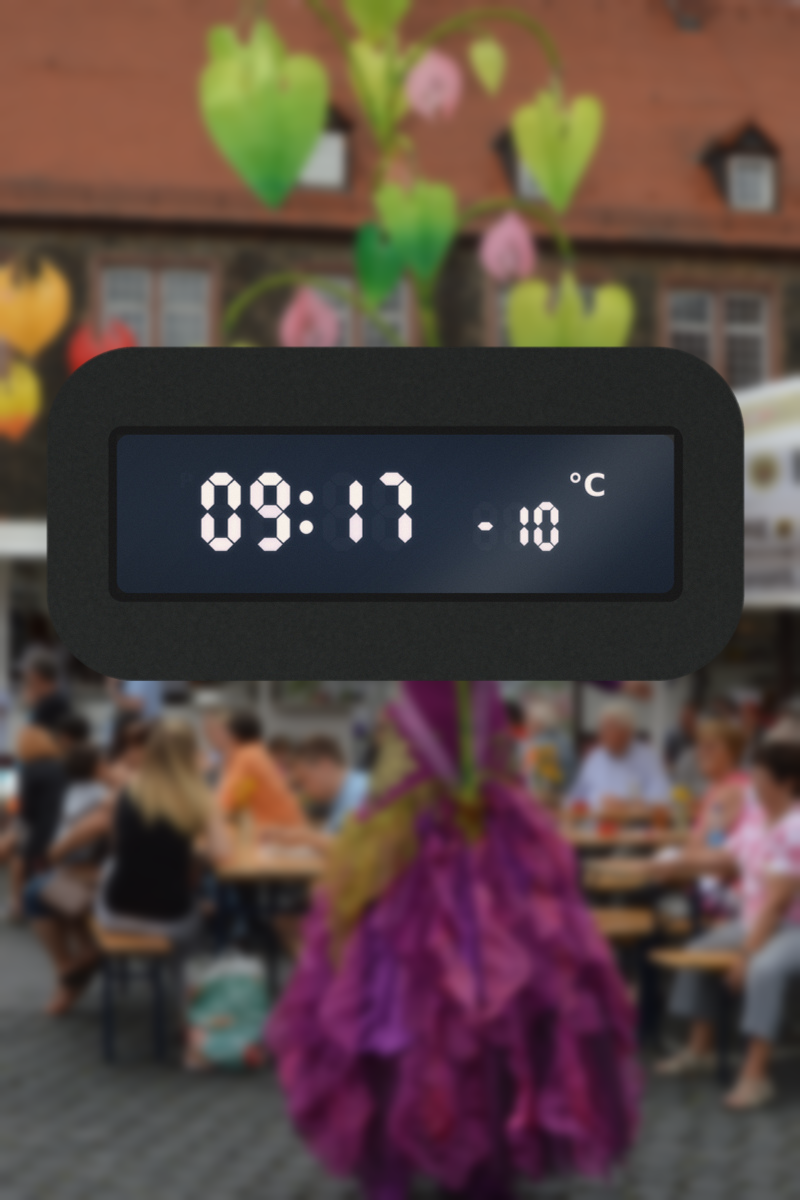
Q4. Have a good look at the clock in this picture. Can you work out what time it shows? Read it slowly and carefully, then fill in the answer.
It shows 9:17
